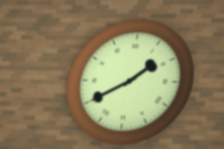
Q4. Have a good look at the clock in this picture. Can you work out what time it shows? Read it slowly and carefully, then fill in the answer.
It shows 1:40
